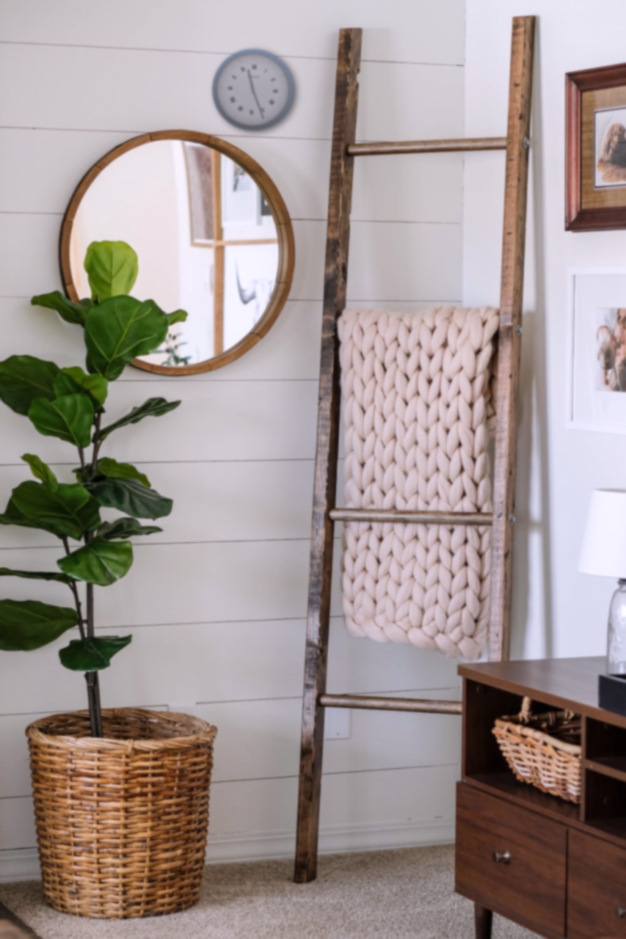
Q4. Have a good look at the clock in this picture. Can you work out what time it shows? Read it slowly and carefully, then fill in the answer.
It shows 11:26
